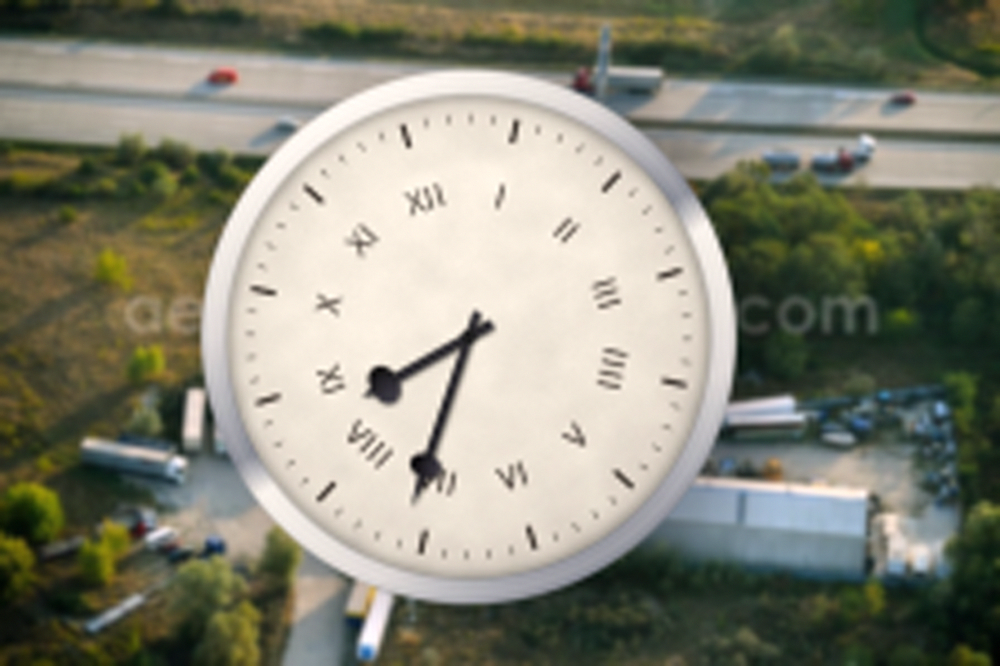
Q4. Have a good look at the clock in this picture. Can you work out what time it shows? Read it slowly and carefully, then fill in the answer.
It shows 8:36
